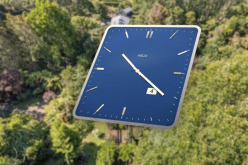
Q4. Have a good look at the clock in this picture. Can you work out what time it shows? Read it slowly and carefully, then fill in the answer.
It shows 10:21
